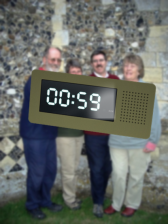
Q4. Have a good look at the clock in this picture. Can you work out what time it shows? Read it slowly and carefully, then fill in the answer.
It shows 0:59
